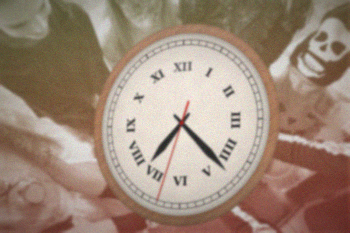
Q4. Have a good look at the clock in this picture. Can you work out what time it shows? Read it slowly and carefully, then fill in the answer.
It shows 7:22:33
